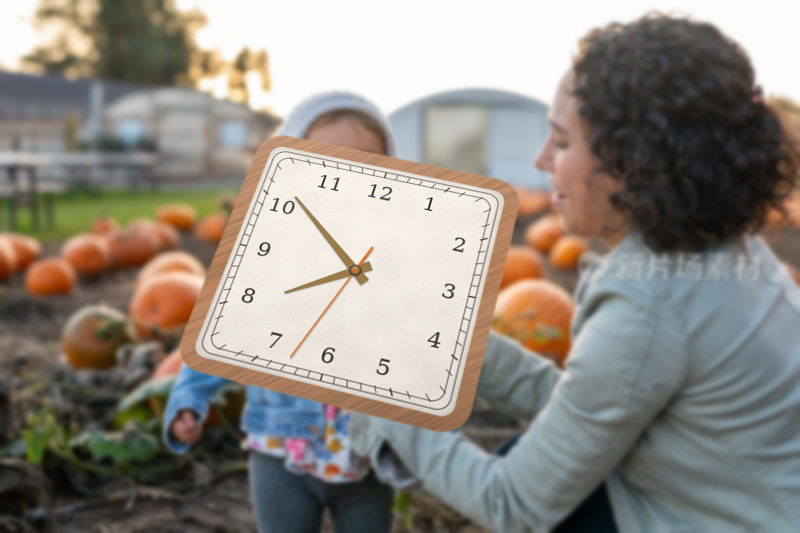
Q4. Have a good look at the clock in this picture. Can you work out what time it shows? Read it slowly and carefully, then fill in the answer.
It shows 7:51:33
